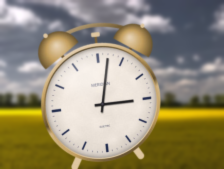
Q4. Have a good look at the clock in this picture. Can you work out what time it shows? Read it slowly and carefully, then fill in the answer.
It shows 3:02
